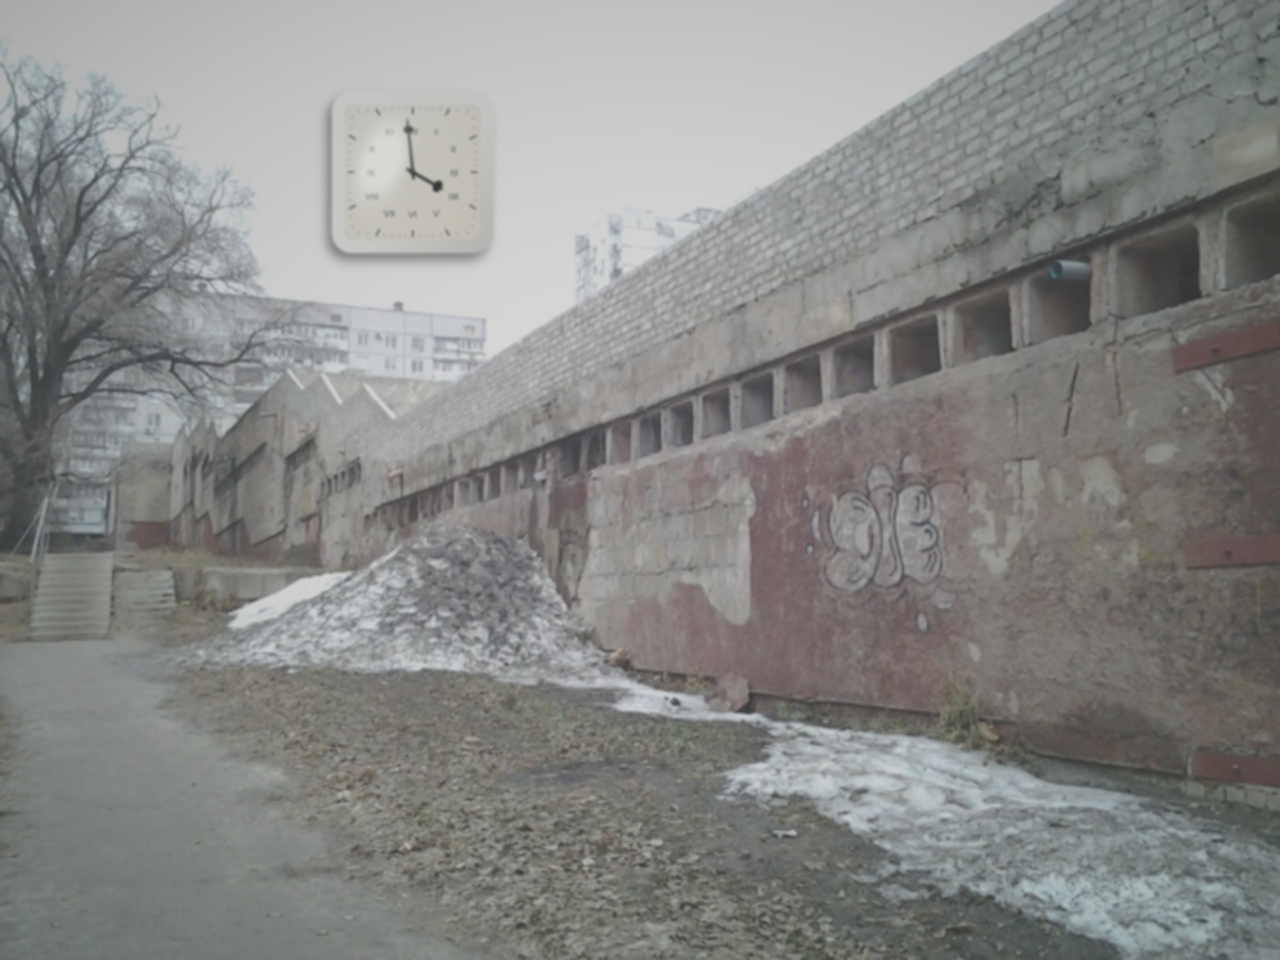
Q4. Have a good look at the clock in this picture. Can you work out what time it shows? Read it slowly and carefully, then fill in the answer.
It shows 3:59
